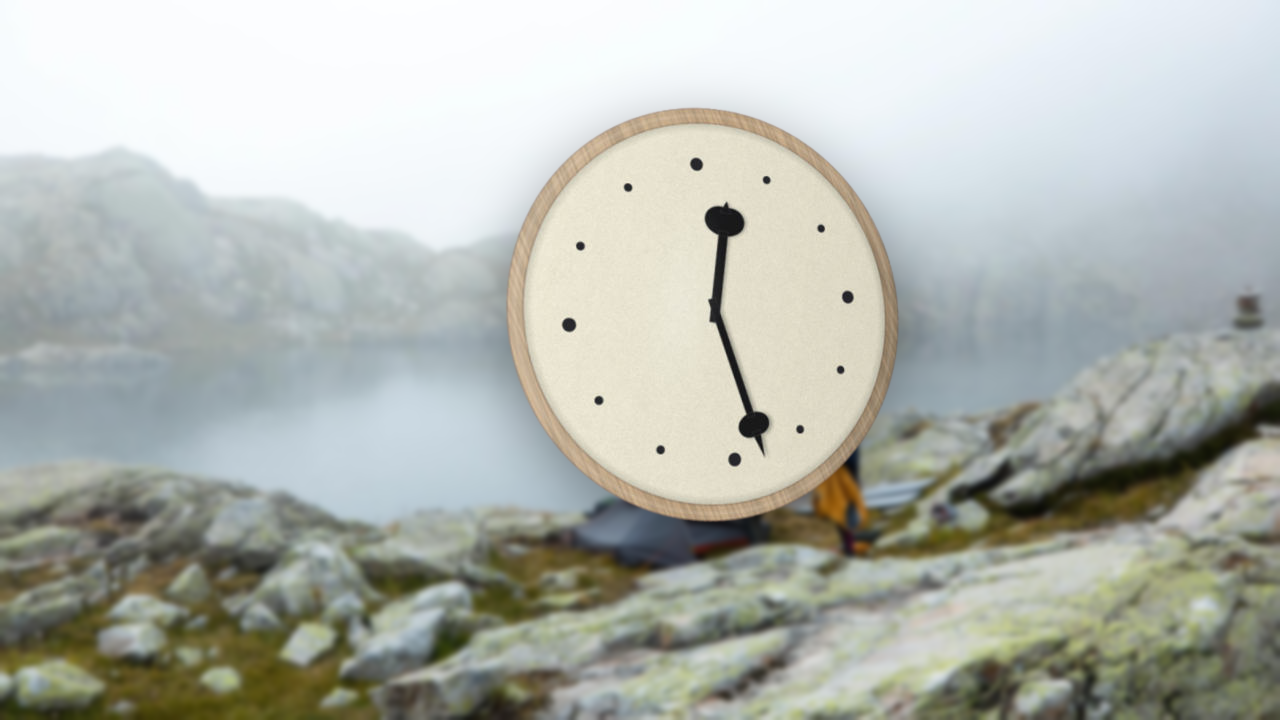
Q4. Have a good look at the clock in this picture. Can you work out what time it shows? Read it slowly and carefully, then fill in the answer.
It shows 12:28
